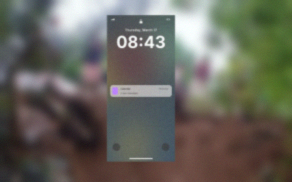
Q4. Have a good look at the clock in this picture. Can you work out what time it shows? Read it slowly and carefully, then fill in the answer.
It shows 8:43
